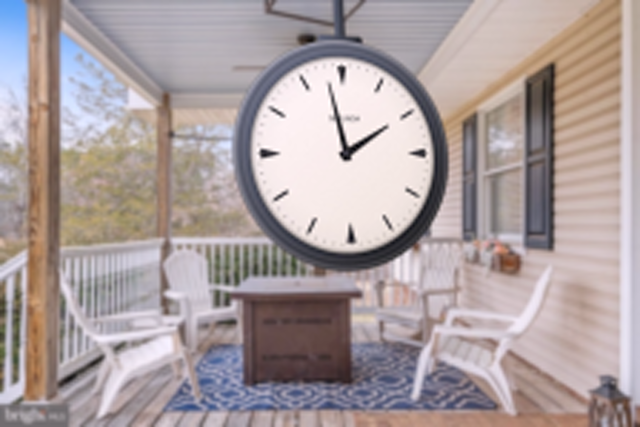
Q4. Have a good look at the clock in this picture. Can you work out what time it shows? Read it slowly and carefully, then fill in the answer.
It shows 1:58
